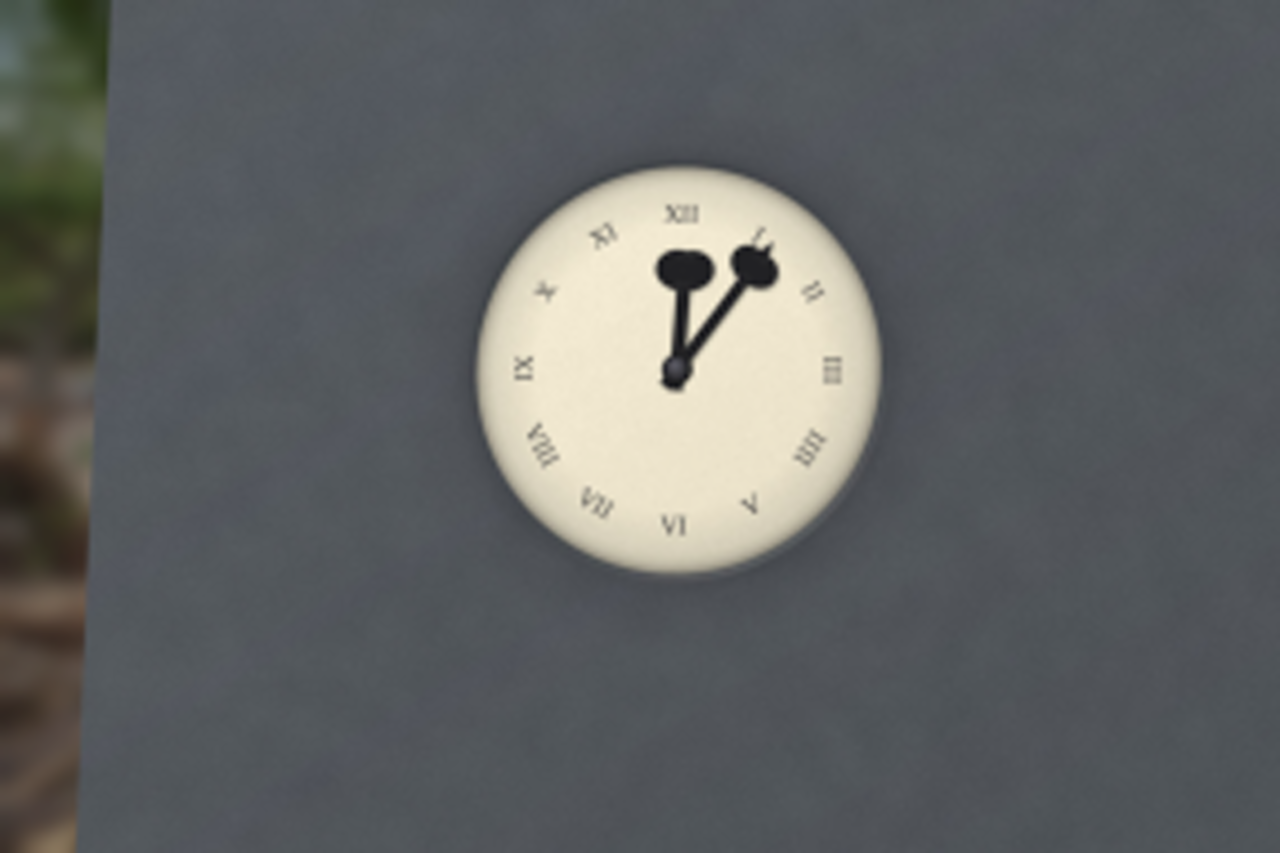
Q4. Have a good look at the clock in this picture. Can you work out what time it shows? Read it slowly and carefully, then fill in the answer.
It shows 12:06
